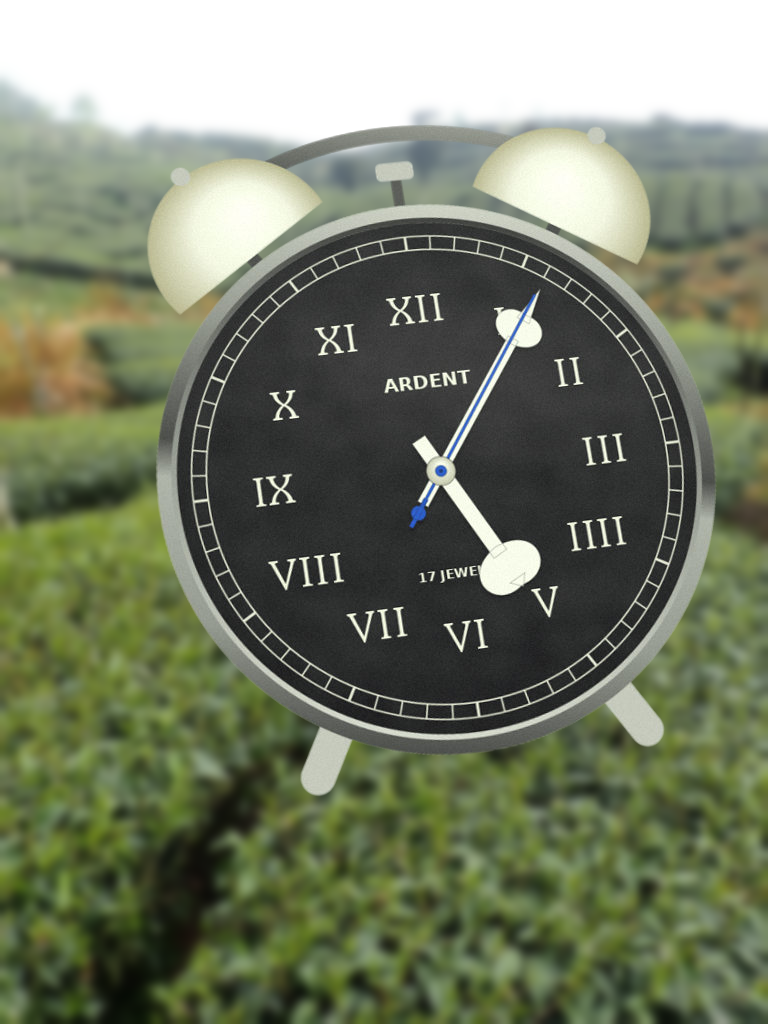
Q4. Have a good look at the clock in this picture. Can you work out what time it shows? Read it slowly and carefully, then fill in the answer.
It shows 5:06:06
